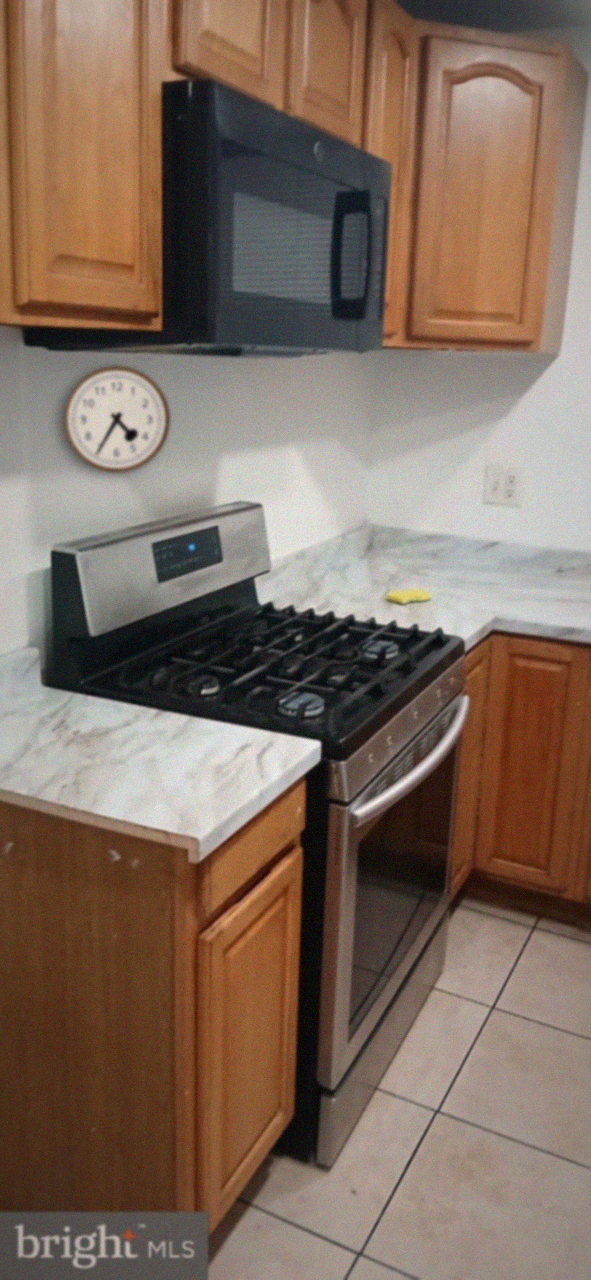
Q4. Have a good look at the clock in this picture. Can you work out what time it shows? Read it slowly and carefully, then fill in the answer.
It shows 4:35
